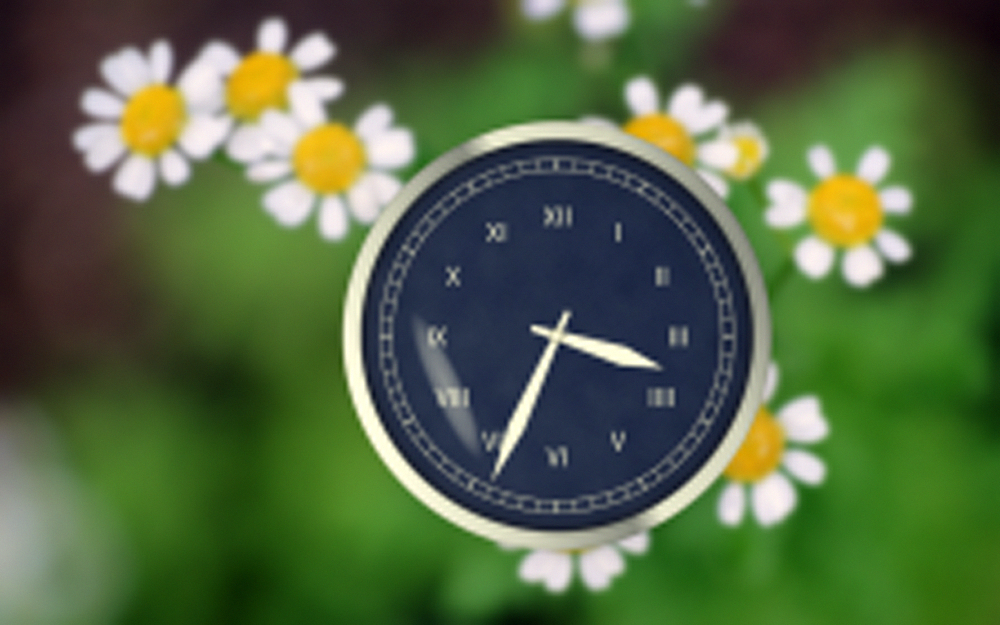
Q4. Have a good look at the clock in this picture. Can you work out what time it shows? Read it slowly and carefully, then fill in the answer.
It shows 3:34
